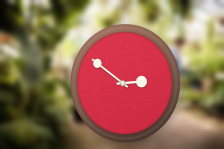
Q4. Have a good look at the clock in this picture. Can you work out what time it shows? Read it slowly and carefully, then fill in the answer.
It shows 2:51
